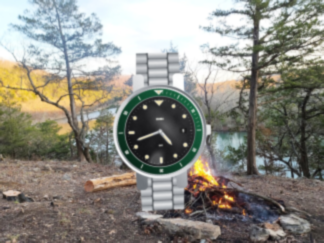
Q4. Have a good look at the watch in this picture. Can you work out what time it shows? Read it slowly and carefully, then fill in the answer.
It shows 4:42
